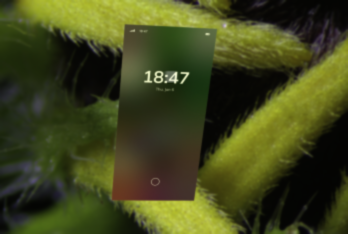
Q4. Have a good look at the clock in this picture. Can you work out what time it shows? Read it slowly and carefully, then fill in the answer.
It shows 18:47
